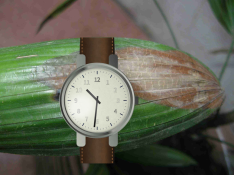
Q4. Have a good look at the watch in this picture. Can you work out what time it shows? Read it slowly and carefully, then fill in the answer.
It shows 10:31
